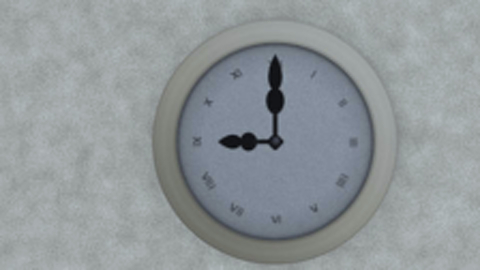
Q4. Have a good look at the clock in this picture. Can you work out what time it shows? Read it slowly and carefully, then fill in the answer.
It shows 9:00
